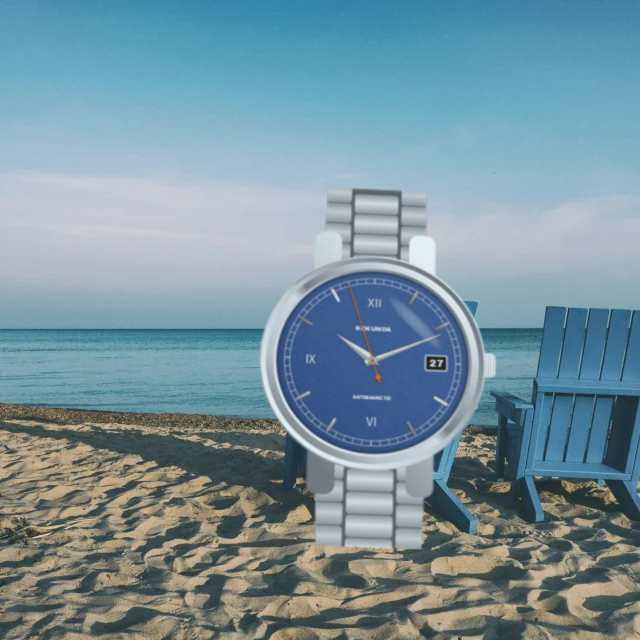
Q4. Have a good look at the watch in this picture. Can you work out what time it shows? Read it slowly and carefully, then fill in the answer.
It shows 10:10:57
